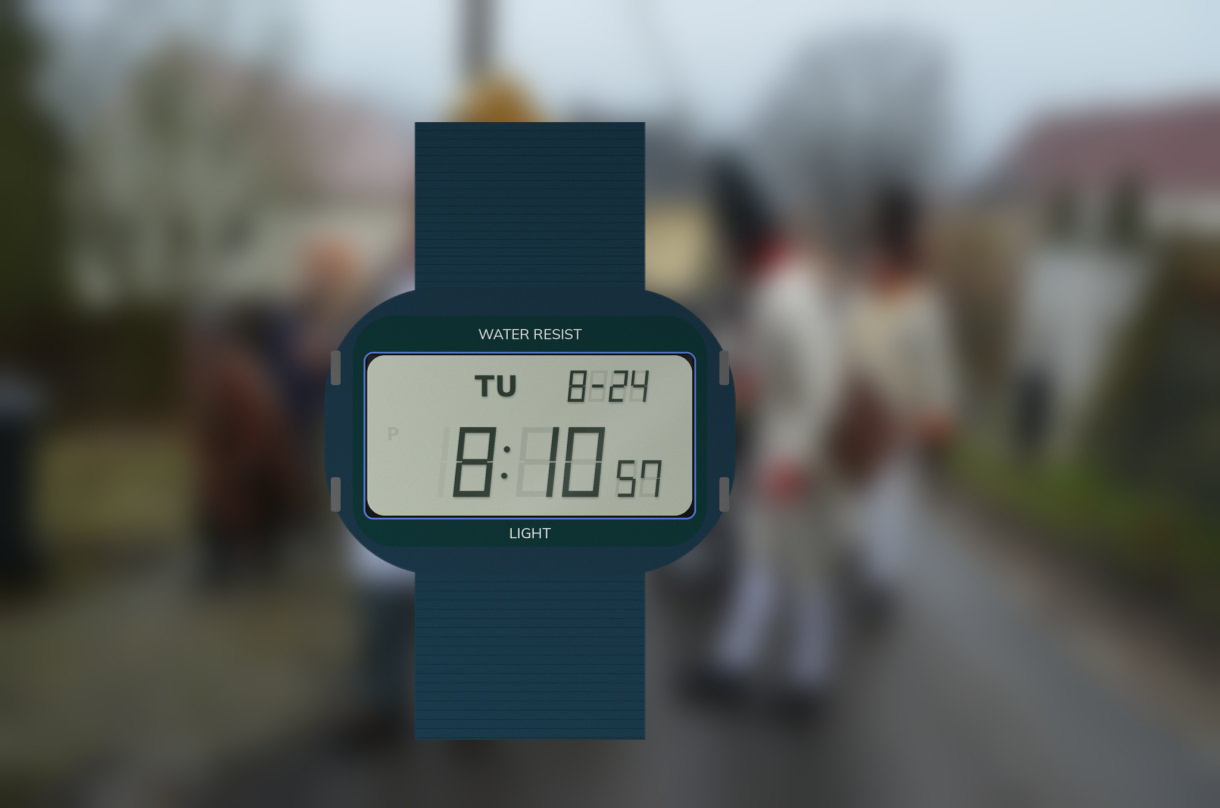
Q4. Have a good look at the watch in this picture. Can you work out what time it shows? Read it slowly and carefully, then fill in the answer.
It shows 8:10:57
